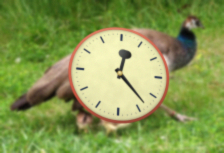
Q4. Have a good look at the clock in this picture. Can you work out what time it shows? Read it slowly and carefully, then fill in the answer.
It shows 12:23
